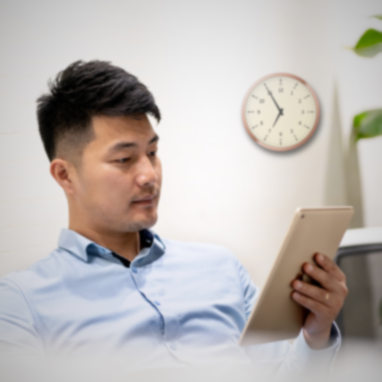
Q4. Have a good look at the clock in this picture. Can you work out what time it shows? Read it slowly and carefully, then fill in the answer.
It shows 6:55
